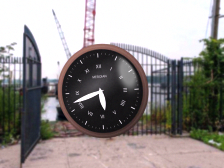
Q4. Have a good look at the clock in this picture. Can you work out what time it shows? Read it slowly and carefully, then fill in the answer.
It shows 5:42
